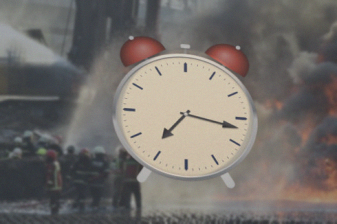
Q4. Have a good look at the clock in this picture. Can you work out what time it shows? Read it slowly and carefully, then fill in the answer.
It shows 7:17
